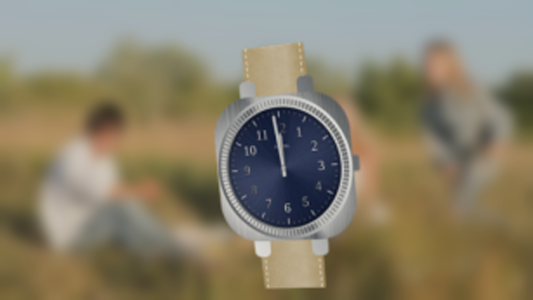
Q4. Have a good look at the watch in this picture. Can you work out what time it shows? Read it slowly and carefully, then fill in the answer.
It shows 11:59
